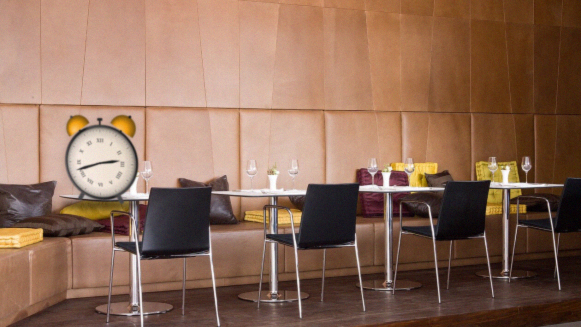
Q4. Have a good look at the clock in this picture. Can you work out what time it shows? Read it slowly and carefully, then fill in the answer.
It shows 2:42
